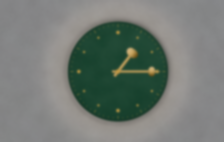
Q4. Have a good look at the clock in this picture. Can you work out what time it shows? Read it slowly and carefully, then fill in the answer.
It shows 1:15
